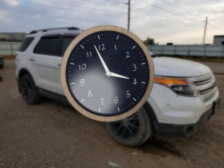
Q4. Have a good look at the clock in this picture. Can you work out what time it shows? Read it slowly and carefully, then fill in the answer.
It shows 3:58
